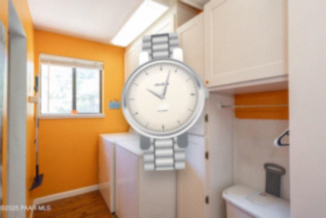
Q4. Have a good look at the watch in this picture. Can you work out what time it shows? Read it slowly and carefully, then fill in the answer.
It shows 10:03
